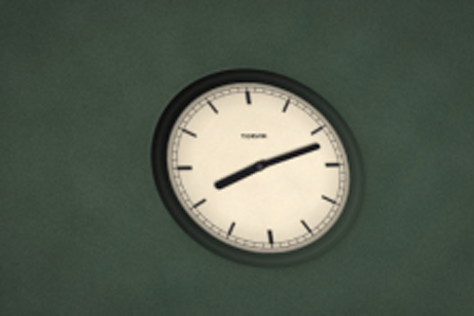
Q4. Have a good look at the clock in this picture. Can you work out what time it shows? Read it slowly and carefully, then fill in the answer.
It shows 8:12
